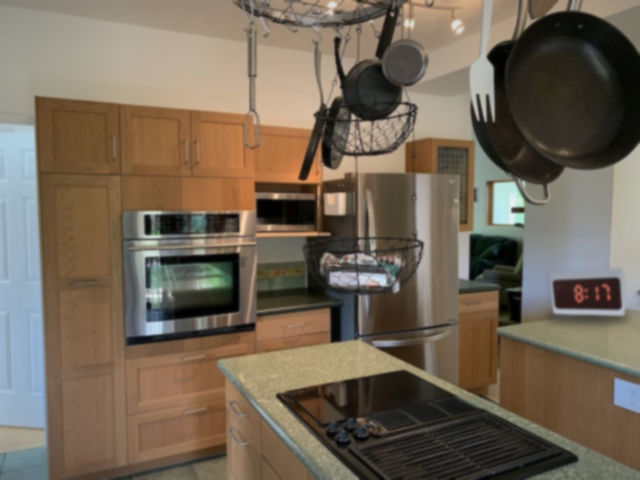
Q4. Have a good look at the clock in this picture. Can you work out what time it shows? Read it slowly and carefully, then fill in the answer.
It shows 8:17
